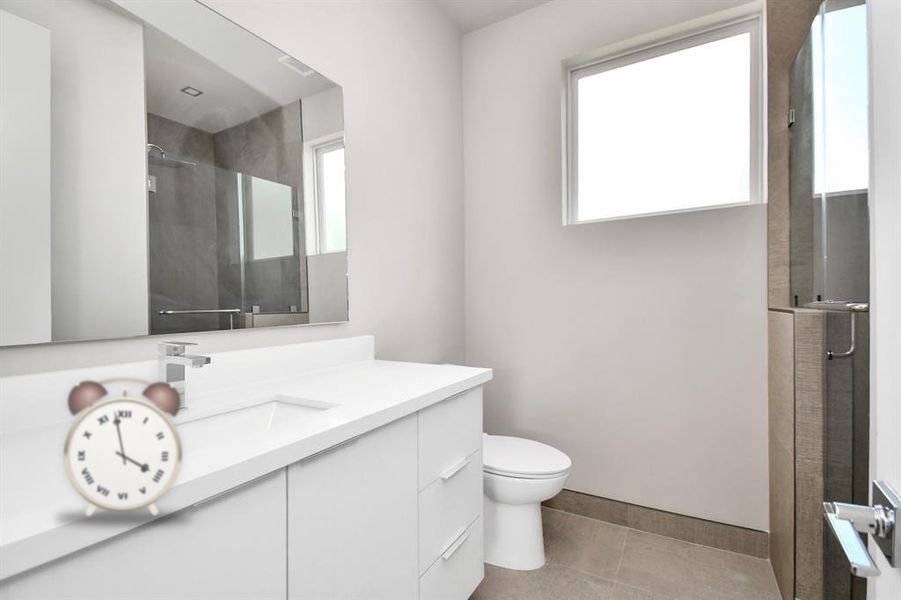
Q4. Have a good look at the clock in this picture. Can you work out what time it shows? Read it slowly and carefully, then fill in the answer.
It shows 3:58
